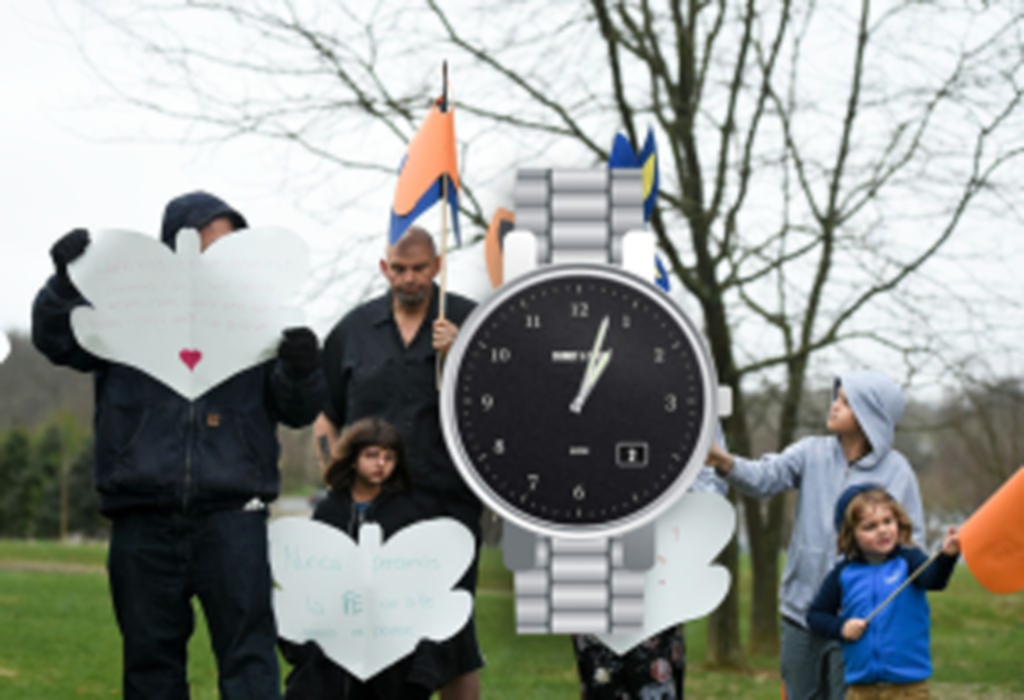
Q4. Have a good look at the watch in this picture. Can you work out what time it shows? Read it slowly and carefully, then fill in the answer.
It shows 1:03
